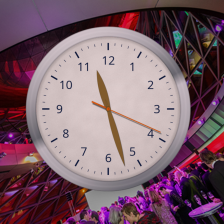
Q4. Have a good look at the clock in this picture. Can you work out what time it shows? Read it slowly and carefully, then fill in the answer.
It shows 11:27:19
